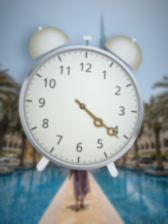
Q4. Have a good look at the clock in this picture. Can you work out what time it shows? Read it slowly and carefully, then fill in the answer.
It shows 4:21
